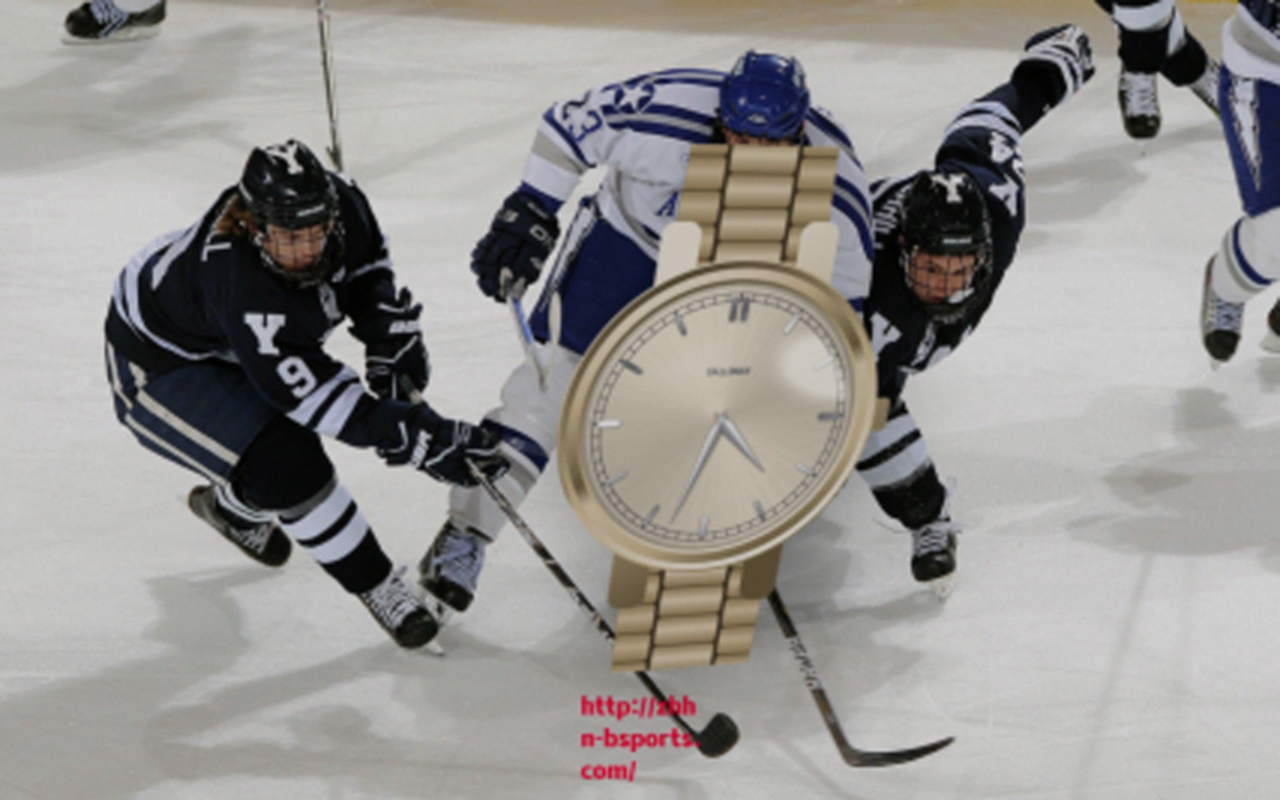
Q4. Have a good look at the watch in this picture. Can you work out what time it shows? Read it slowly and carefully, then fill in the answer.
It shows 4:33
